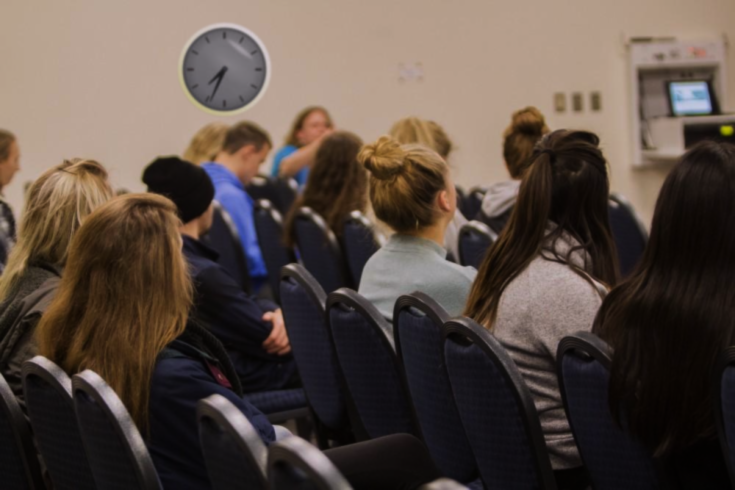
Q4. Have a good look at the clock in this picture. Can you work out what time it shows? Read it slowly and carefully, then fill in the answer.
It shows 7:34
